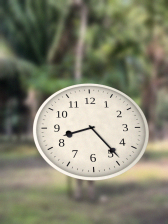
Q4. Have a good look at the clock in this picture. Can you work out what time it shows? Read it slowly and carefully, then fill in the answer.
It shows 8:24
